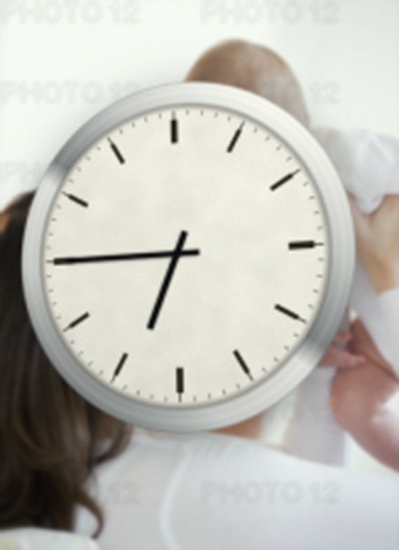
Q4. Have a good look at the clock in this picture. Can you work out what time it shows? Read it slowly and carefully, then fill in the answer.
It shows 6:45
